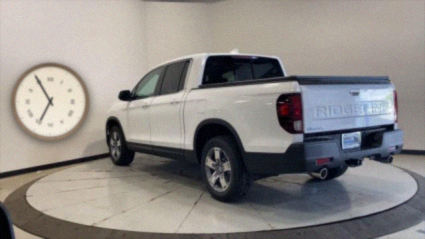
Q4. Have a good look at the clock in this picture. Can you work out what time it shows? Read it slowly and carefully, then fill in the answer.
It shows 6:55
